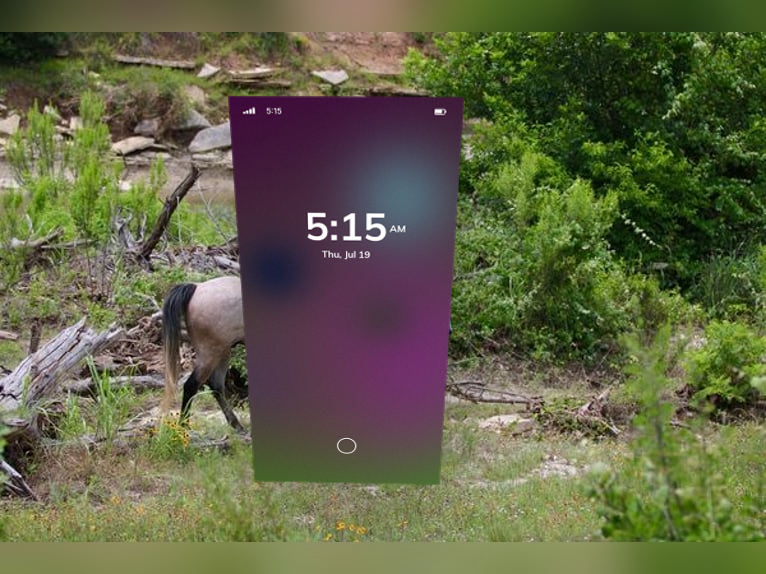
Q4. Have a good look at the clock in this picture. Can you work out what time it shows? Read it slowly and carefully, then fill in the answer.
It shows 5:15
